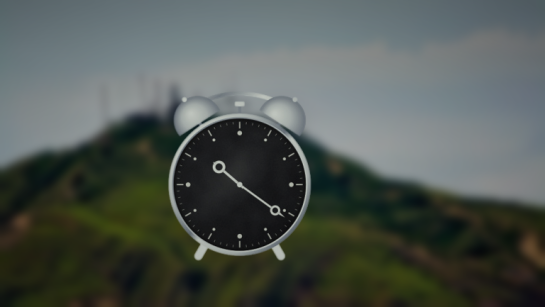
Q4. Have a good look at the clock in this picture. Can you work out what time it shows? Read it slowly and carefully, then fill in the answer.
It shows 10:21
